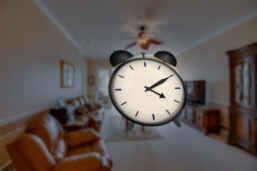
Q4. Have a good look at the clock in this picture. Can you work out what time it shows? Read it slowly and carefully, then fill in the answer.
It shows 4:10
